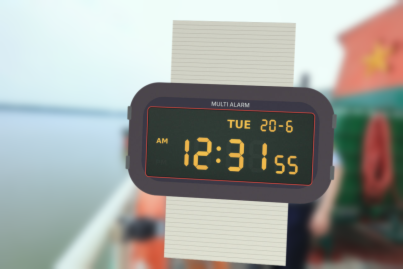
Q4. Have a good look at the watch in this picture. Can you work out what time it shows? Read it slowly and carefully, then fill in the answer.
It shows 12:31:55
